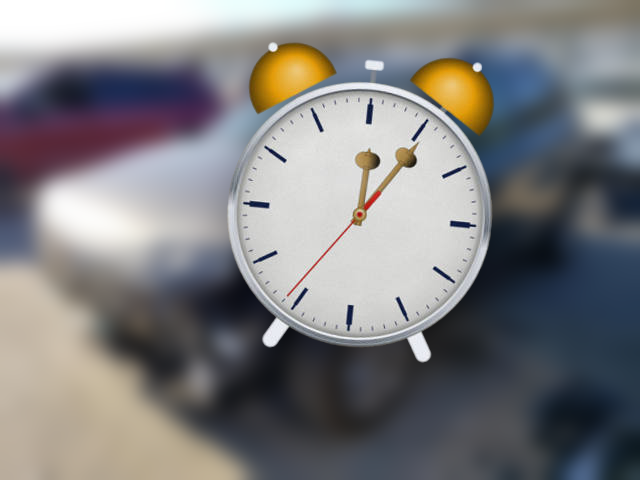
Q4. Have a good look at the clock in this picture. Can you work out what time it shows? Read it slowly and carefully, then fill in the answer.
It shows 12:05:36
